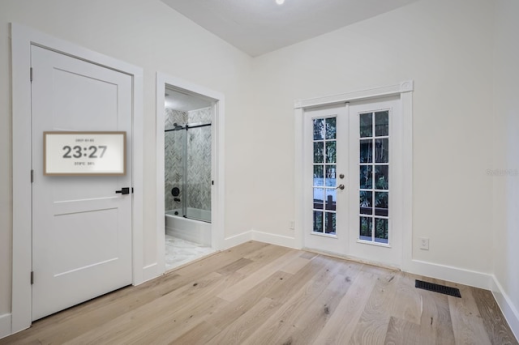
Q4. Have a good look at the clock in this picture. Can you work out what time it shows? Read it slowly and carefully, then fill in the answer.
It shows 23:27
